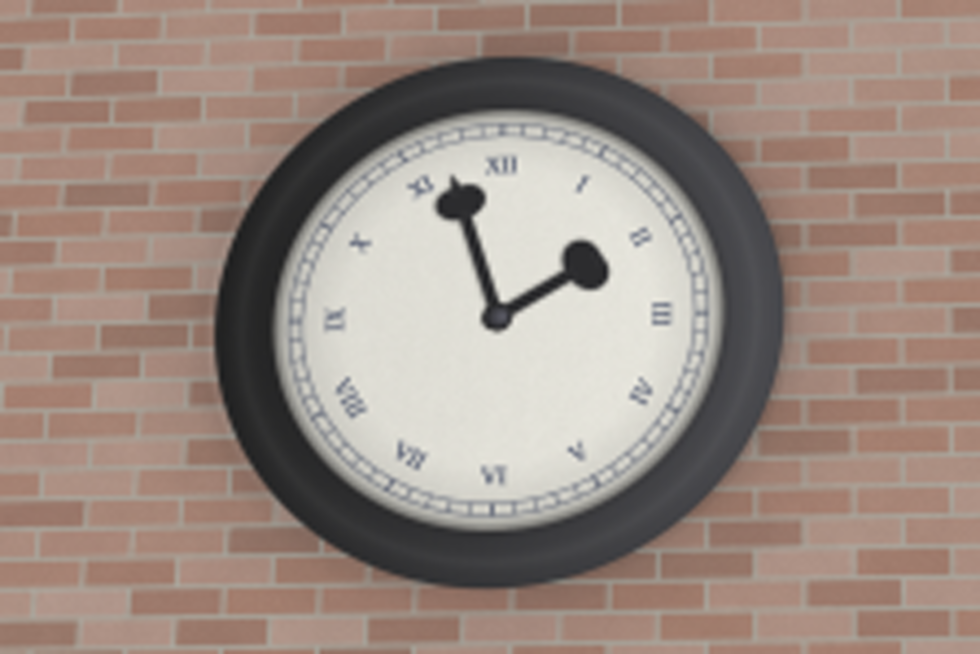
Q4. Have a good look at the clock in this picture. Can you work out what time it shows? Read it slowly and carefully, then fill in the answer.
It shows 1:57
